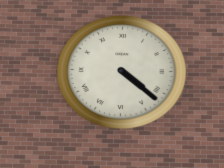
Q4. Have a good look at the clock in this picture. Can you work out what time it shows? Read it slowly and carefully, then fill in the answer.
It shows 4:22
